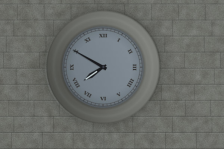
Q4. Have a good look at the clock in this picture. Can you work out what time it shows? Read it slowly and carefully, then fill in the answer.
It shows 7:50
